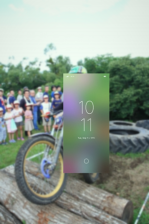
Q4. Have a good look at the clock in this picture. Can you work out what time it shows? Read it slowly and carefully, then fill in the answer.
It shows 10:11
